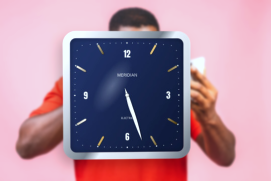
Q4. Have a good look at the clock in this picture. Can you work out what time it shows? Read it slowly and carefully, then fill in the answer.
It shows 5:27
